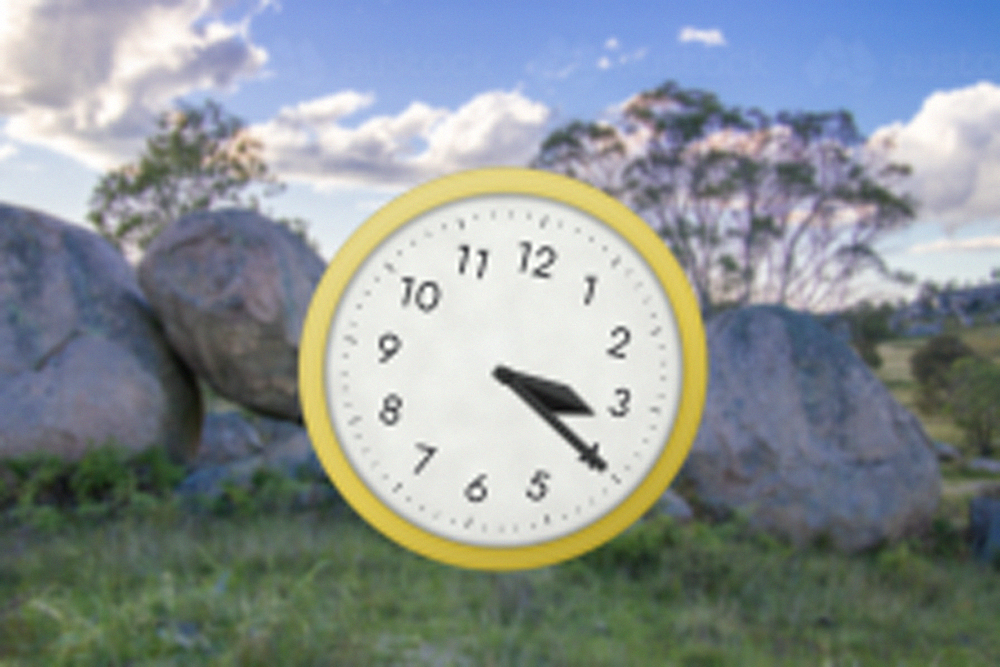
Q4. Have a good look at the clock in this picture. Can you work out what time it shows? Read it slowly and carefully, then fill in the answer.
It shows 3:20
